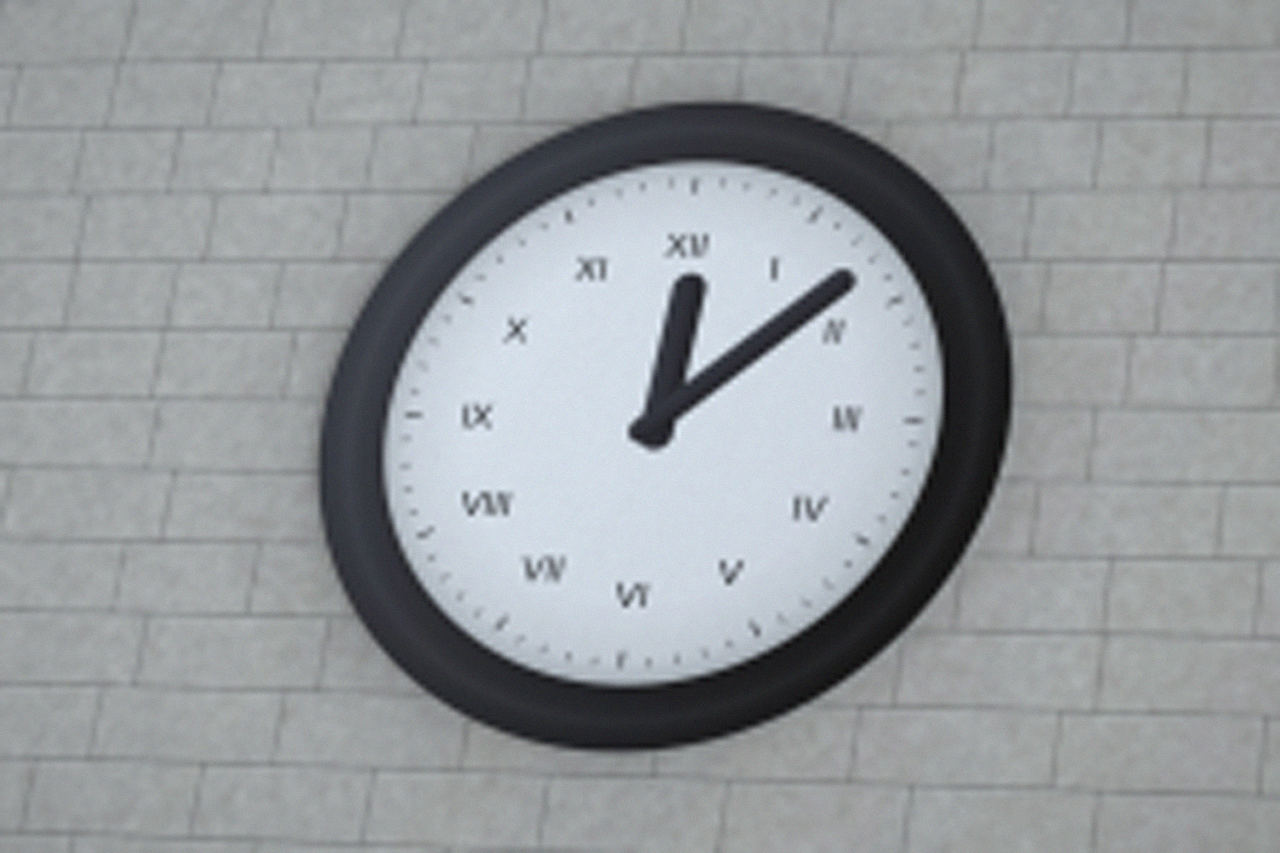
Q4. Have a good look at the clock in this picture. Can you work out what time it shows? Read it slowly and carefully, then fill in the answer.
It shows 12:08
